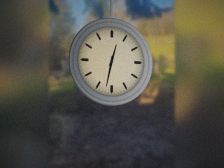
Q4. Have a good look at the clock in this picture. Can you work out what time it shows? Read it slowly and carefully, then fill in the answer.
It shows 12:32
